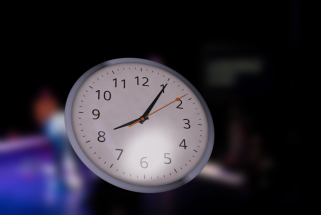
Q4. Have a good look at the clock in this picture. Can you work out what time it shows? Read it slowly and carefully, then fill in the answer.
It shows 8:05:09
